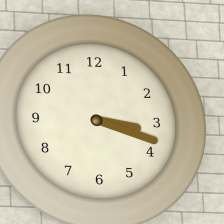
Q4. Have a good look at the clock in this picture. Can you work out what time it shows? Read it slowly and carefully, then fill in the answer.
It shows 3:18
